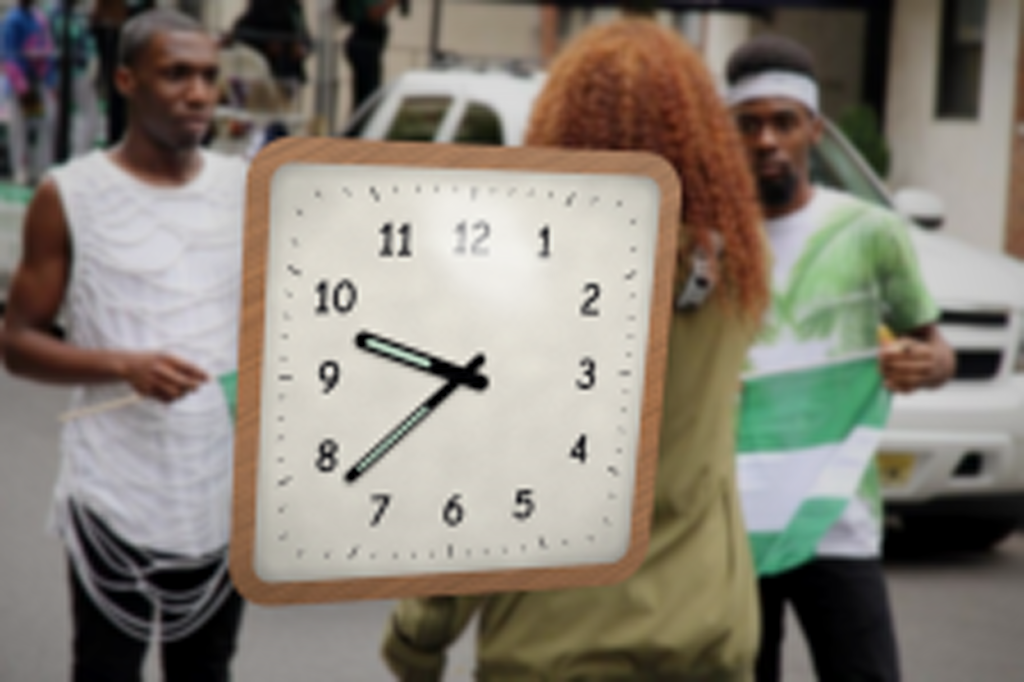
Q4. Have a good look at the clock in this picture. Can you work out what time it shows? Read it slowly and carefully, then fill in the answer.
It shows 9:38
